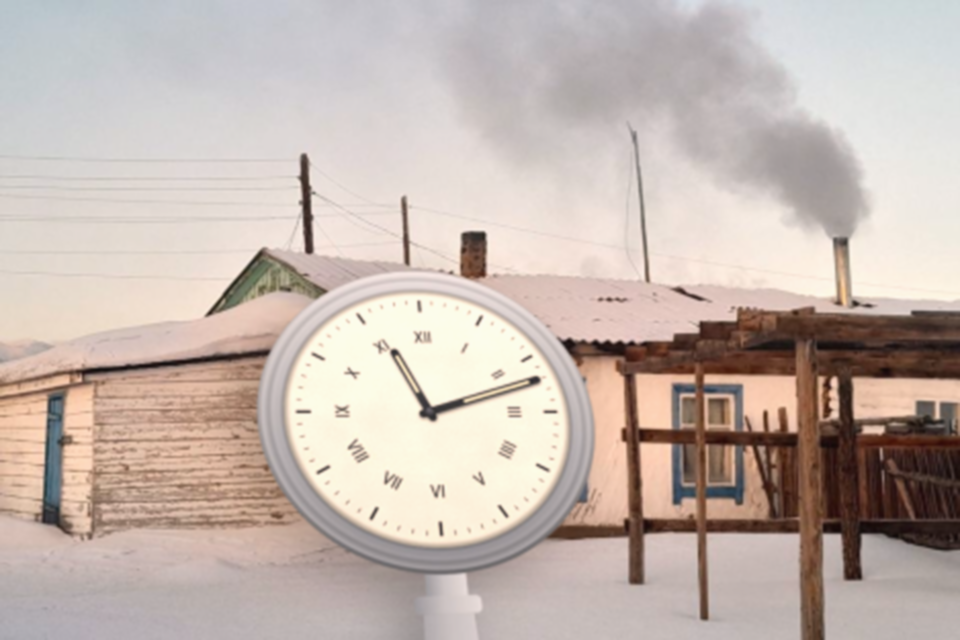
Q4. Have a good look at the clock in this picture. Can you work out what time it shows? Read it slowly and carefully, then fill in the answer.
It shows 11:12
